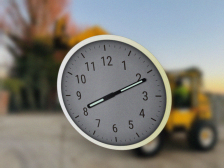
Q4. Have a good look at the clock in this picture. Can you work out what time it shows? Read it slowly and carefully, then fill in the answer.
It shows 8:11
